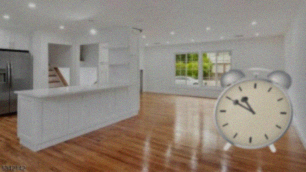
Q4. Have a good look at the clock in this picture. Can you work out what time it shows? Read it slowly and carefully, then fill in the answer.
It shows 10:50
